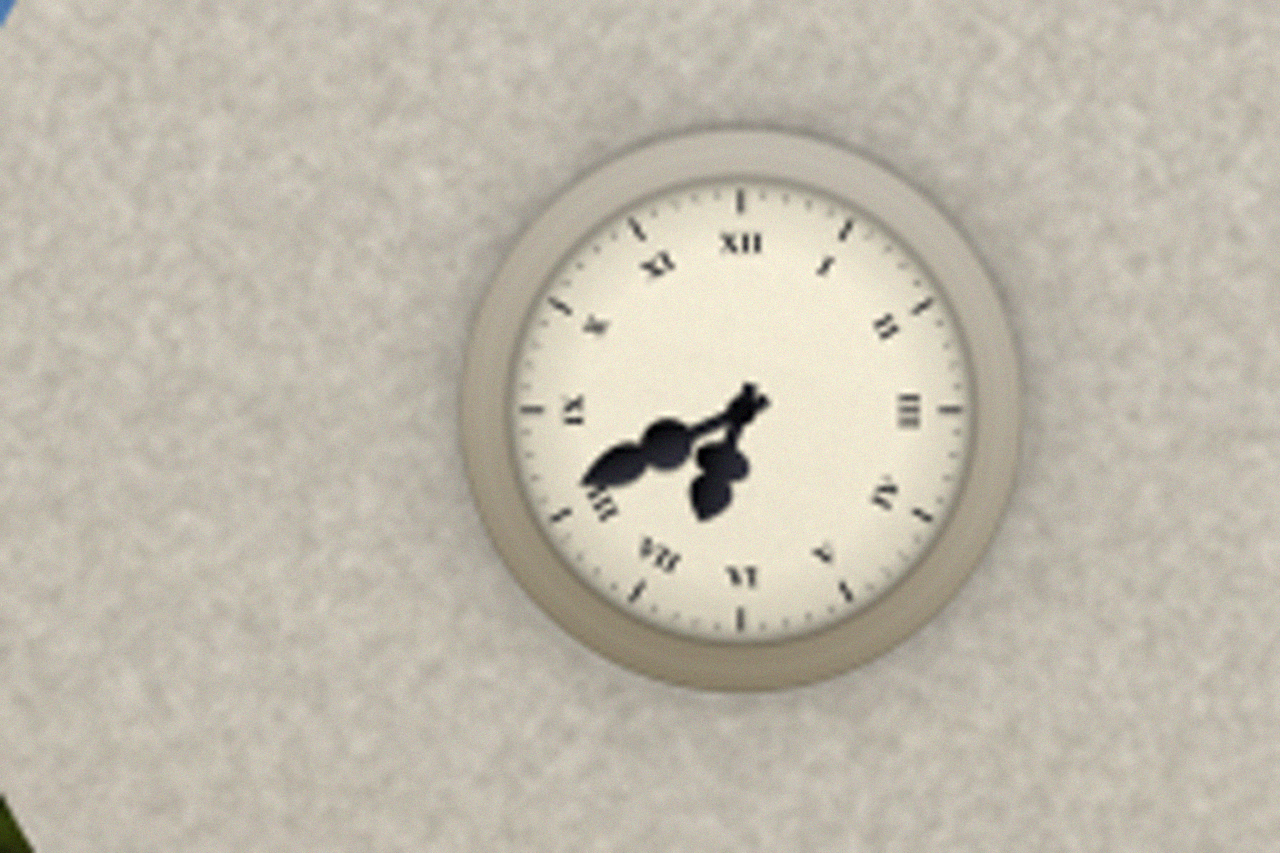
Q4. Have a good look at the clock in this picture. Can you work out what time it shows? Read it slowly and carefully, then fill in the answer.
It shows 6:41
